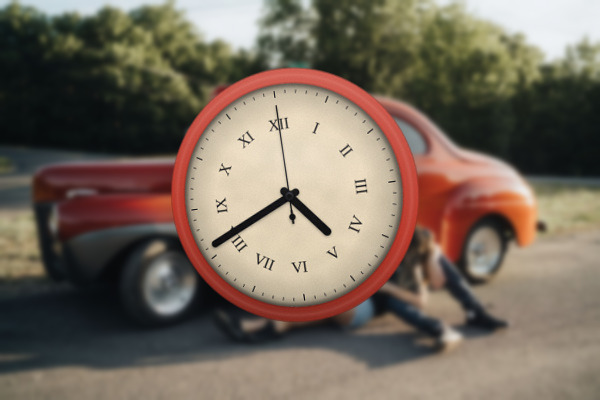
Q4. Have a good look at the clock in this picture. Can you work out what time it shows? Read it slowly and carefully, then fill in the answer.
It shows 4:41:00
